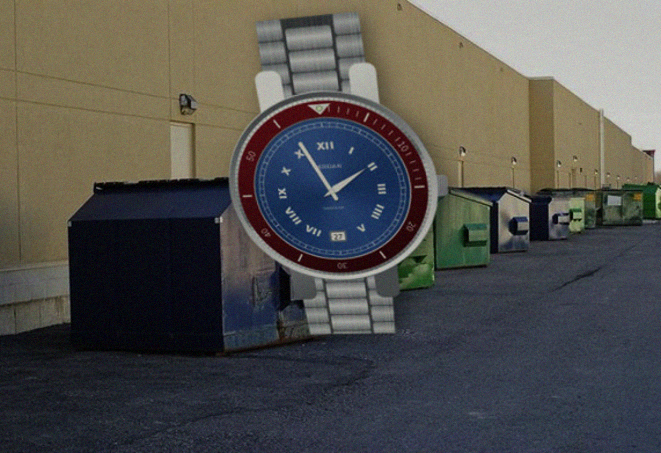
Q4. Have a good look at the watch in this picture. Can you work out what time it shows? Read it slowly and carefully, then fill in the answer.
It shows 1:56
